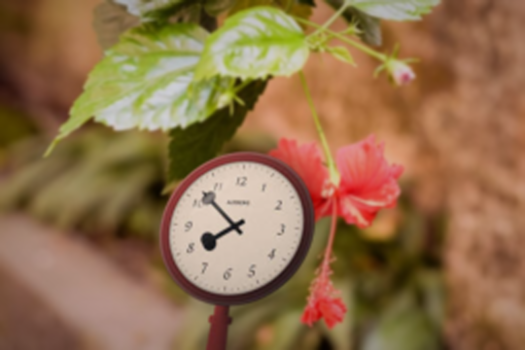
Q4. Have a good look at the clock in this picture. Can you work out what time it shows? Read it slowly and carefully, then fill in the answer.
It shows 7:52
